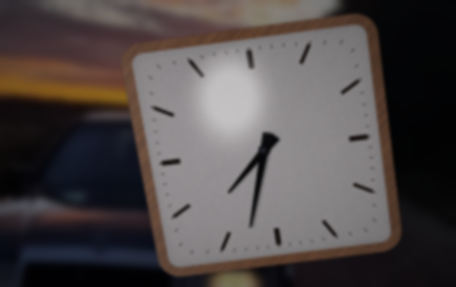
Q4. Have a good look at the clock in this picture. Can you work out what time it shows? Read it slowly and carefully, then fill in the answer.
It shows 7:33
